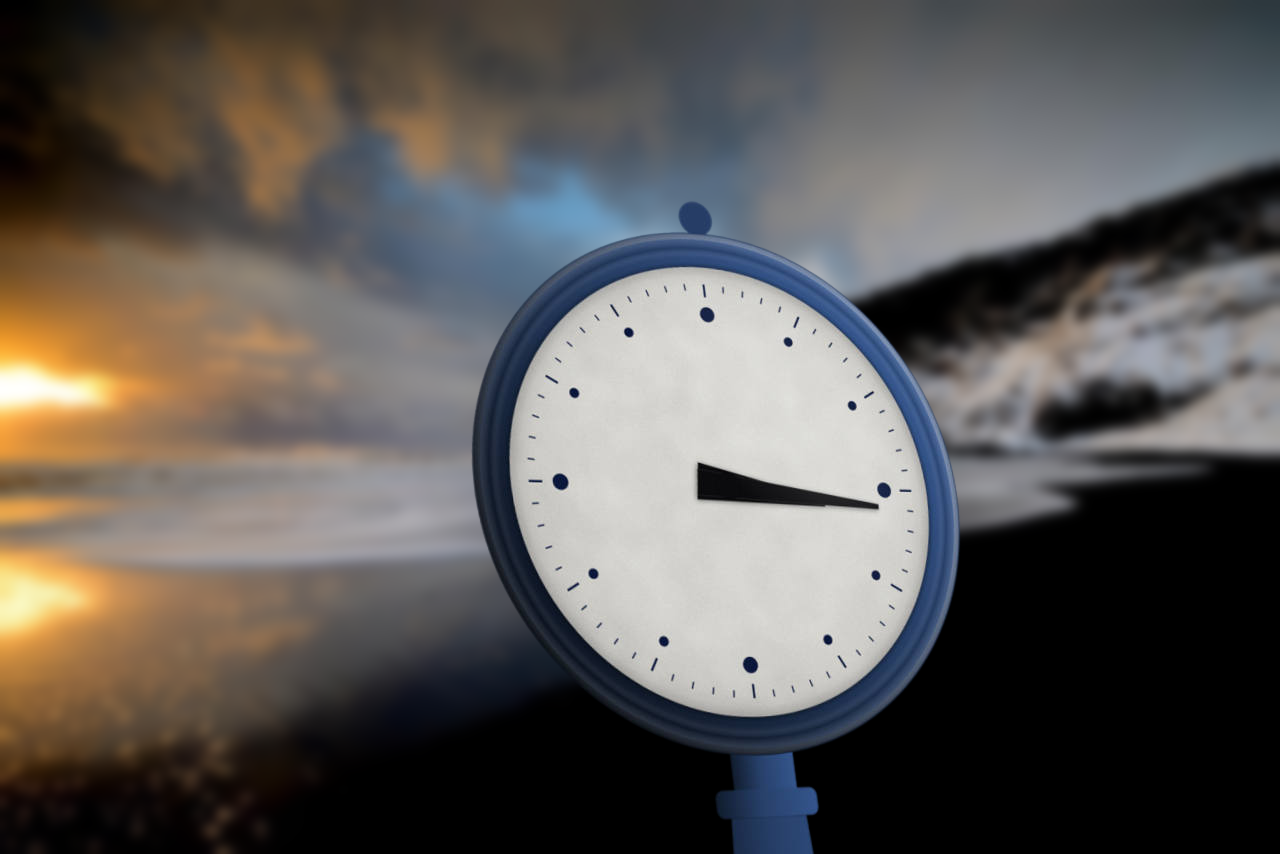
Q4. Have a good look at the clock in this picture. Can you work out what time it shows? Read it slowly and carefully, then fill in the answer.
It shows 3:16
